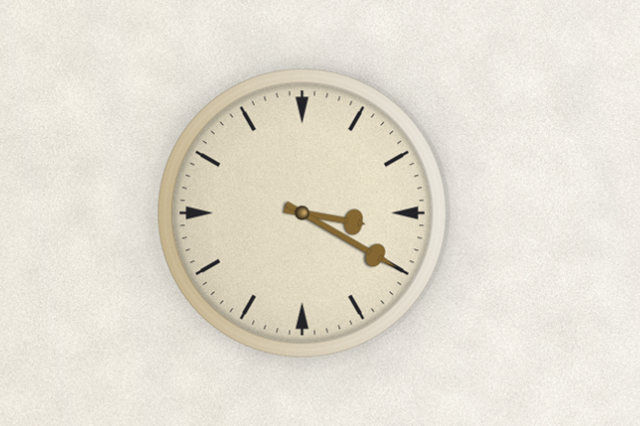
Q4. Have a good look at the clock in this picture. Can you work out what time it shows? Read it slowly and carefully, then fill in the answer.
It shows 3:20
